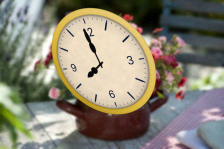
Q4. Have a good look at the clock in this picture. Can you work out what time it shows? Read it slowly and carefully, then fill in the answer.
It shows 7:59
